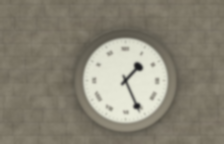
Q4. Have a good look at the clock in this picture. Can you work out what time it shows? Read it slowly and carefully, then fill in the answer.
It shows 1:26
